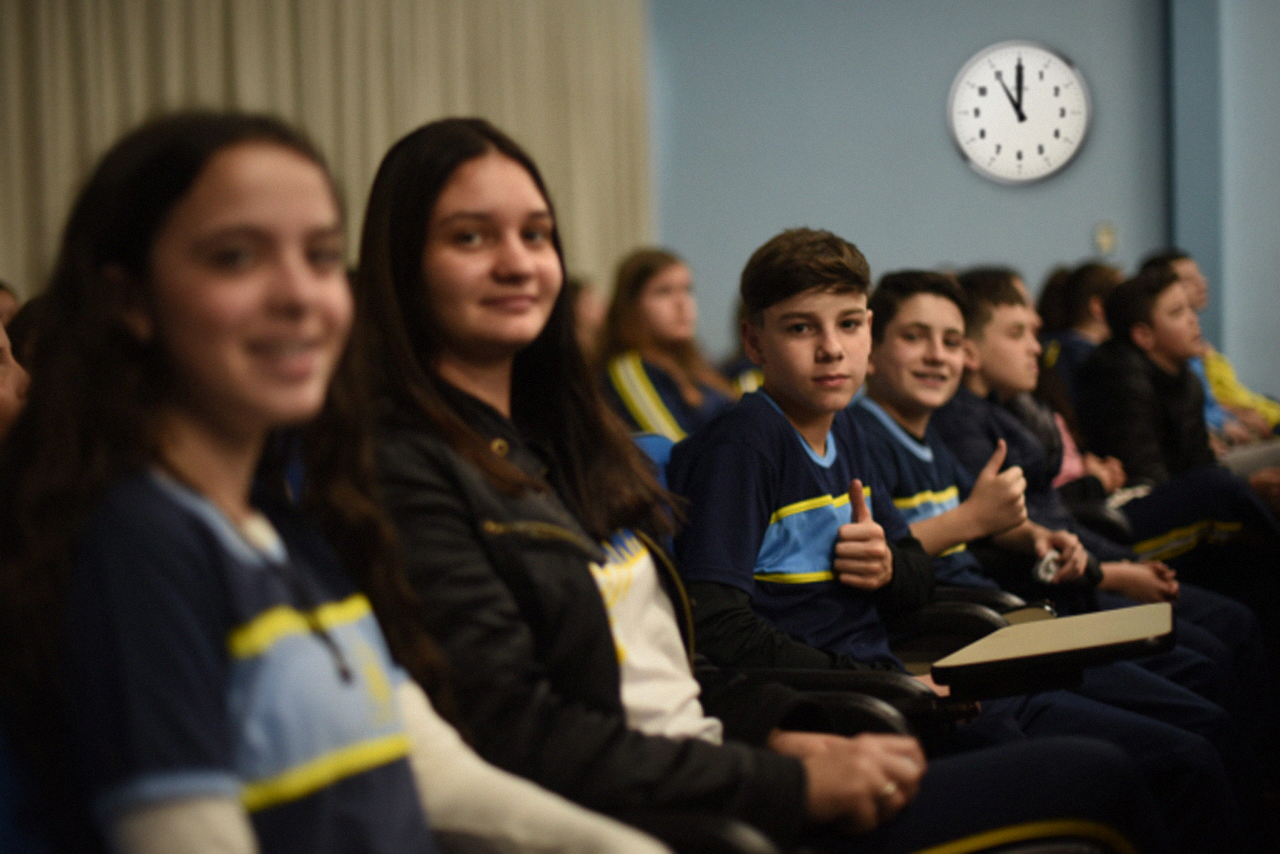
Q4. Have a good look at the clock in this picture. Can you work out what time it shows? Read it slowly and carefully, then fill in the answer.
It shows 11:00
